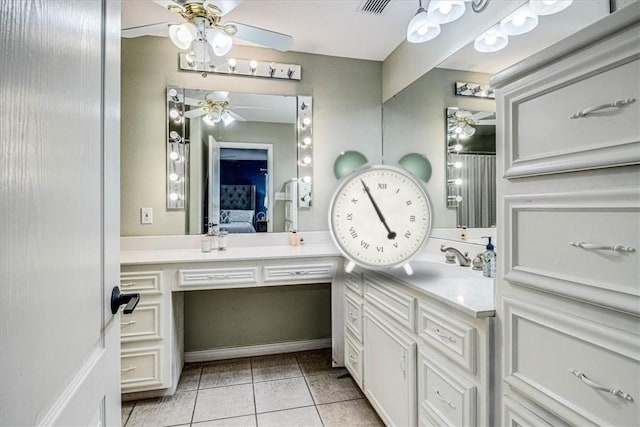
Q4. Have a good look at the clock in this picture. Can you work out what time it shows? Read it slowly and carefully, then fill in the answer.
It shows 4:55
